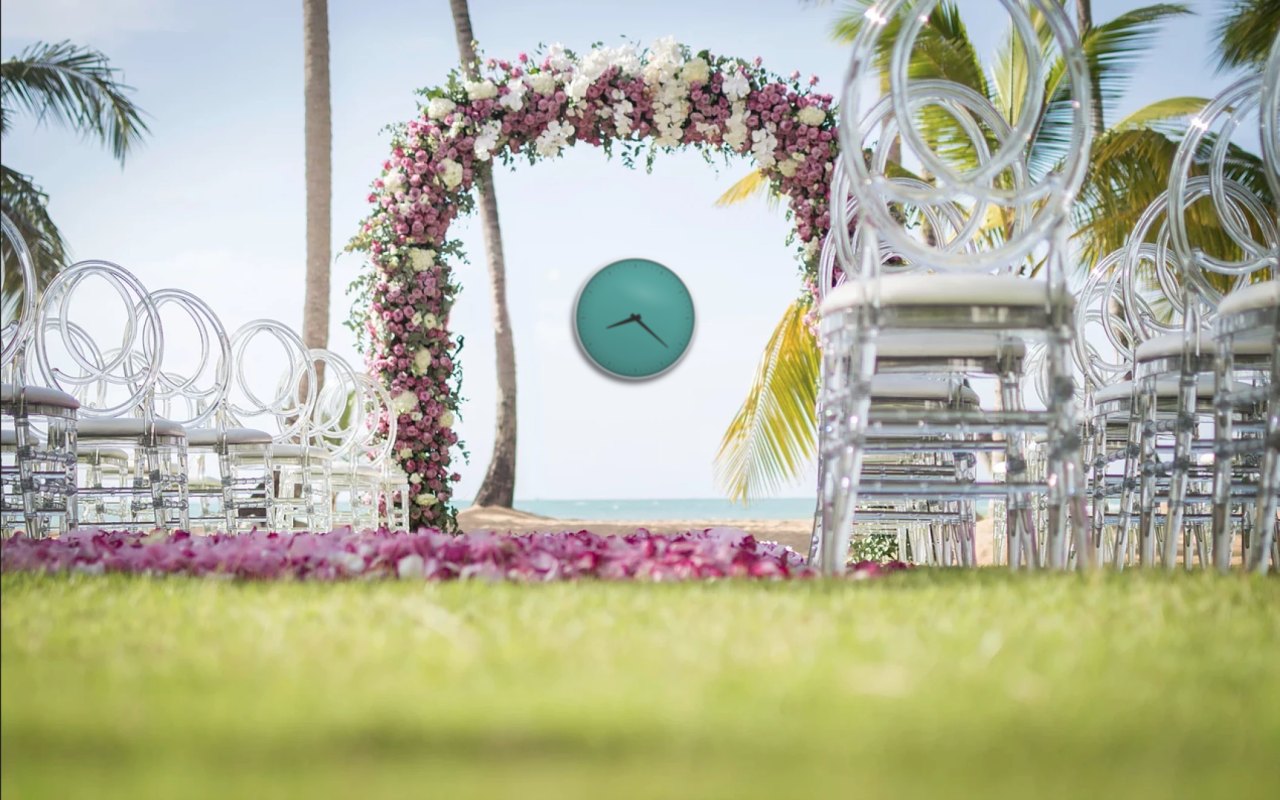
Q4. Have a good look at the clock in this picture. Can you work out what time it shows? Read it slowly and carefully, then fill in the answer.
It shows 8:22
